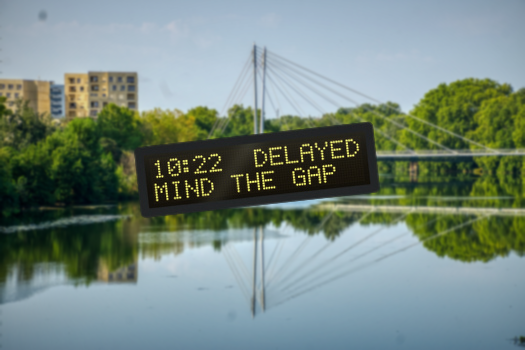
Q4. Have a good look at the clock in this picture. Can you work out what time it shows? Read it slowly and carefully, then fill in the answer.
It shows 10:22
